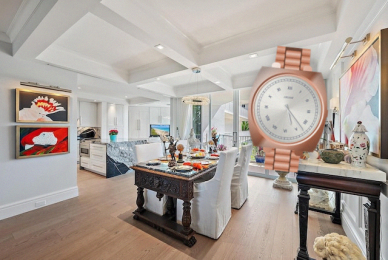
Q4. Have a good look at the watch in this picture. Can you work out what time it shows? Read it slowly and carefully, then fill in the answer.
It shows 5:23
